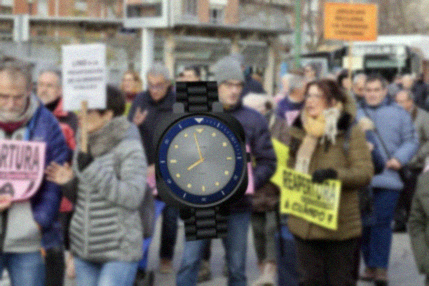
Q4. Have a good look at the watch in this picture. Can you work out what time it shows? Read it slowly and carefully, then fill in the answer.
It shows 7:58
